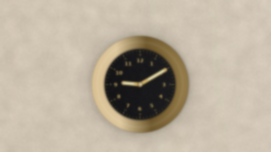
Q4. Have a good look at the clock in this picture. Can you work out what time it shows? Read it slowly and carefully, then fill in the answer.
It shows 9:10
